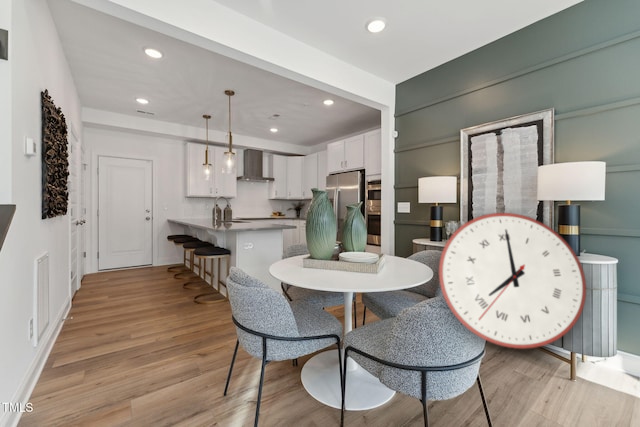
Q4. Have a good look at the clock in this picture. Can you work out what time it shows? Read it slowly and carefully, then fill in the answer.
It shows 8:00:38
